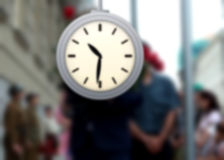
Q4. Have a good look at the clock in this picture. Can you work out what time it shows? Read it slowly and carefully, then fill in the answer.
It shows 10:31
